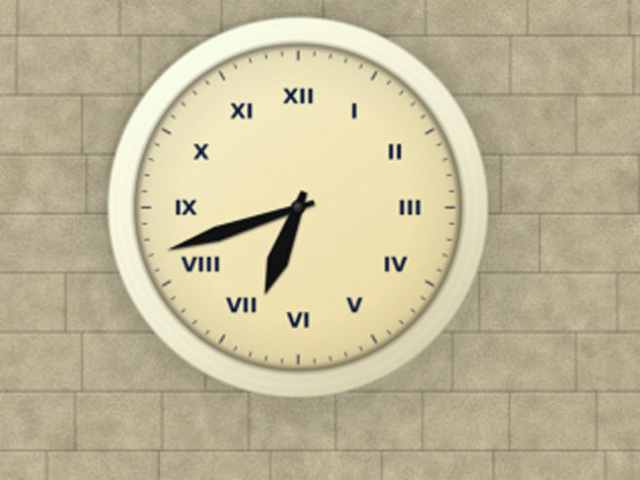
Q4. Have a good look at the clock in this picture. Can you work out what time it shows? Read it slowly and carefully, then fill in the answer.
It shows 6:42
